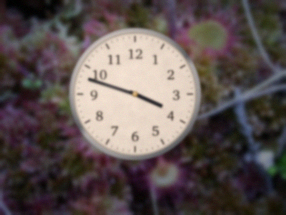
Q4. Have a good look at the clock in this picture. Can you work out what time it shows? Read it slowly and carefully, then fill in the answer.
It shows 3:48
